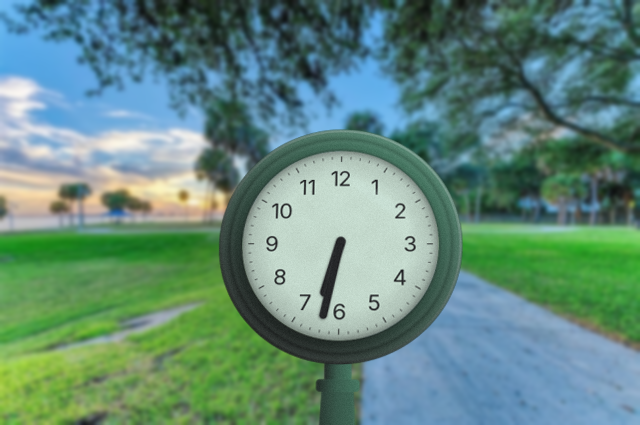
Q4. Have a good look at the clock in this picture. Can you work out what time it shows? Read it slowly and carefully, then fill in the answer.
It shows 6:32
